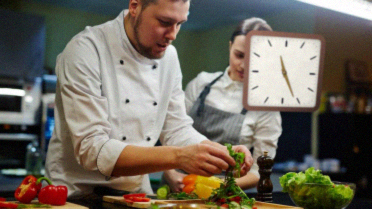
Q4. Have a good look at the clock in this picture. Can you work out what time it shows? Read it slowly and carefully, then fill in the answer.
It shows 11:26
